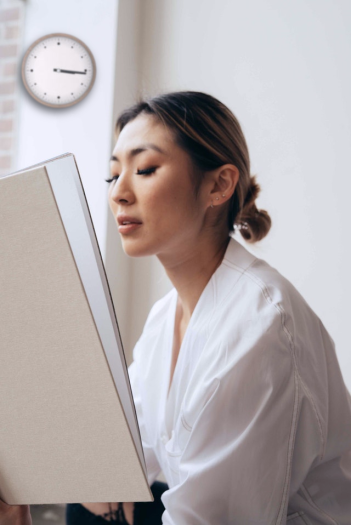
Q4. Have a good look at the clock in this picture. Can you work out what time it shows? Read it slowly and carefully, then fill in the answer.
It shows 3:16
